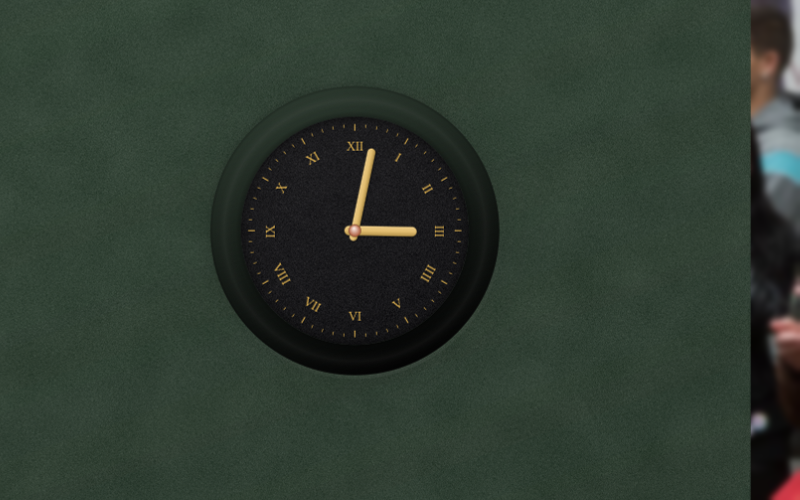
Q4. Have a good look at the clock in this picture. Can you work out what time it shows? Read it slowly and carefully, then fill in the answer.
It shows 3:02
